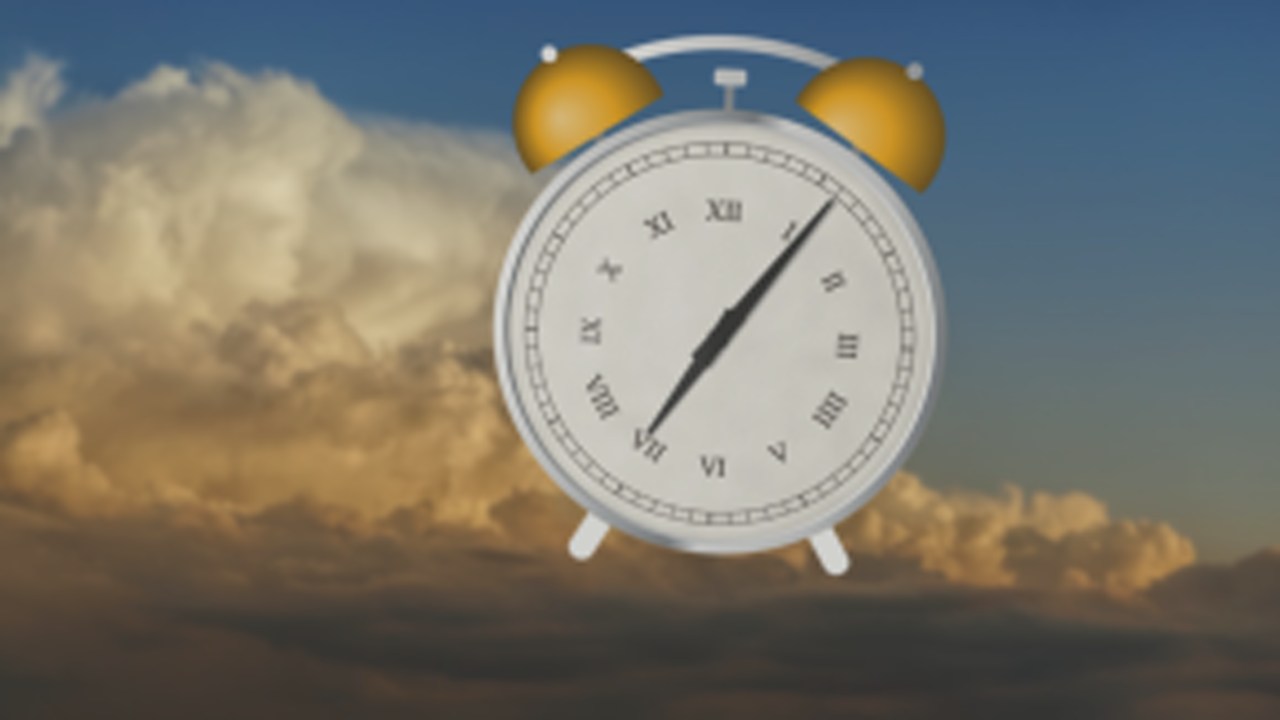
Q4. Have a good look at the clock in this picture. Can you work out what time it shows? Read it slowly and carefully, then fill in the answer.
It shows 7:06
